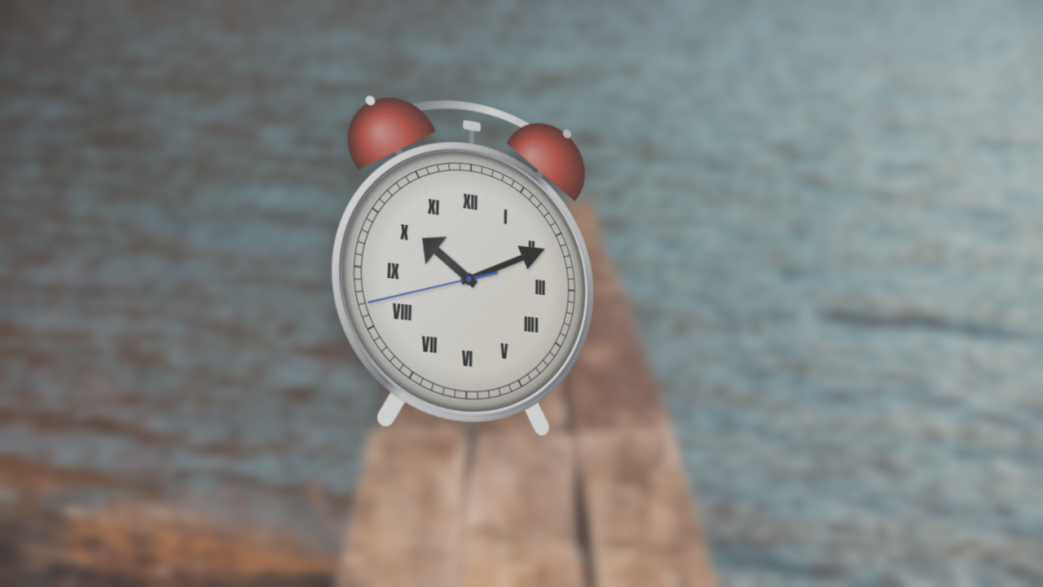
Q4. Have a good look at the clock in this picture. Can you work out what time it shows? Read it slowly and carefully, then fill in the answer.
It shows 10:10:42
